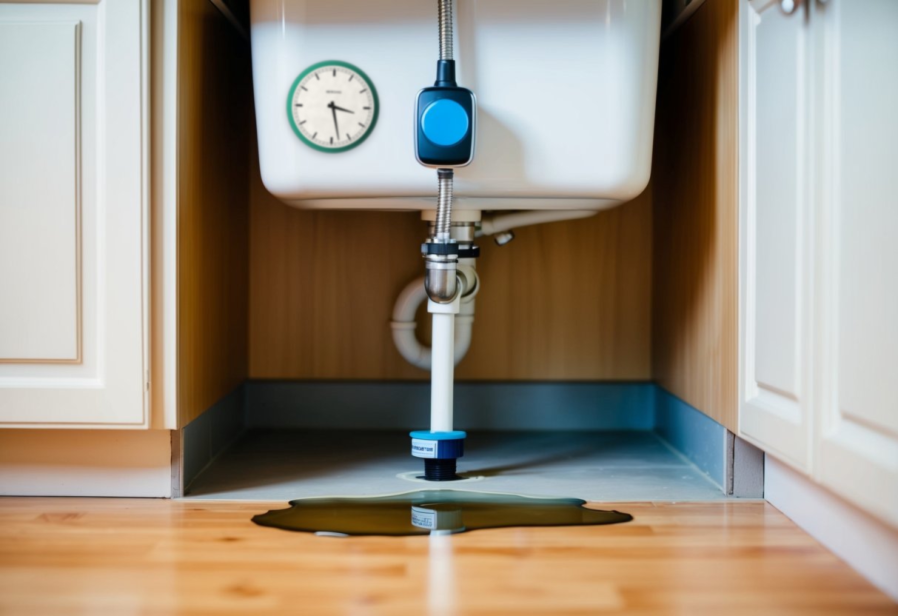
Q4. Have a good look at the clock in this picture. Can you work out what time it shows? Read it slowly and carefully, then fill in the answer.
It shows 3:28
